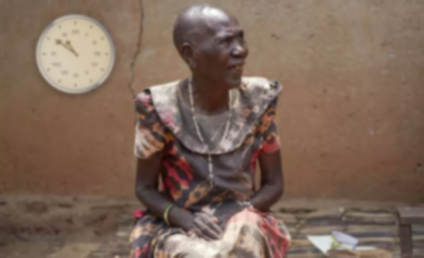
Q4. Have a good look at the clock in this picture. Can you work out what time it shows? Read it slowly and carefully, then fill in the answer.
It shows 10:51
